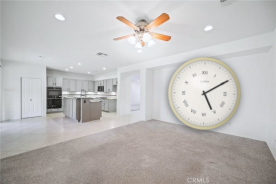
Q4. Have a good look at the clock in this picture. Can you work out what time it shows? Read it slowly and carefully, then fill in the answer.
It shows 5:10
